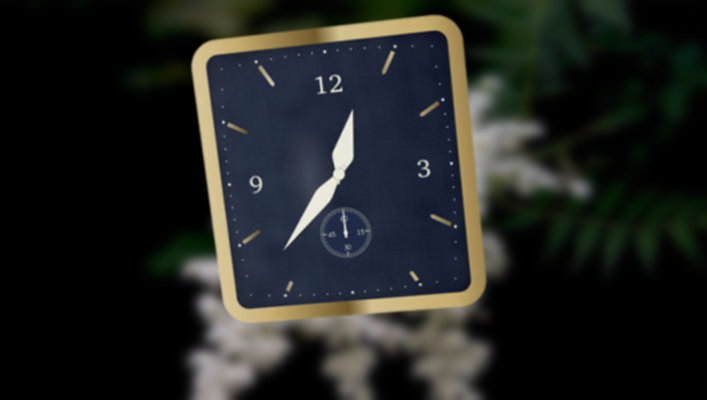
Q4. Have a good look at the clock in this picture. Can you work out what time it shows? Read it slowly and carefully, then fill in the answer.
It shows 12:37
